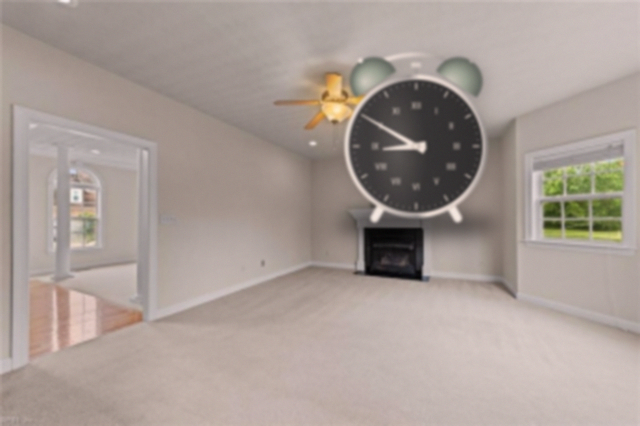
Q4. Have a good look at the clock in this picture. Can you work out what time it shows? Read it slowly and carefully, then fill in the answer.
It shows 8:50
